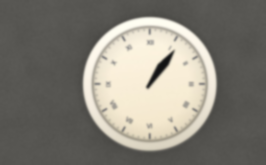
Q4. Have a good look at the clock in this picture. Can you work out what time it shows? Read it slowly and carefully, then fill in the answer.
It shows 1:06
